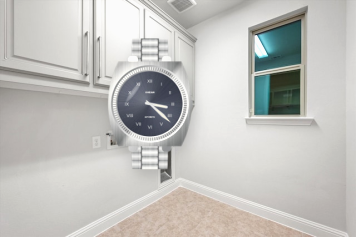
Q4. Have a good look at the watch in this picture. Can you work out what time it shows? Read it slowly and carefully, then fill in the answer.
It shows 3:22
